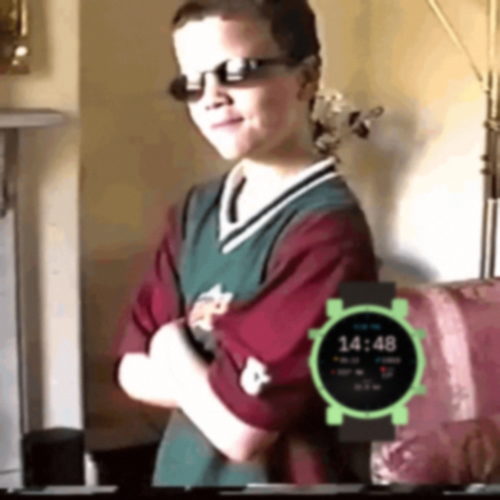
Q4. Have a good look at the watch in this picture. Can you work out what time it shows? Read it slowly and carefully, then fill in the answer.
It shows 14:48
